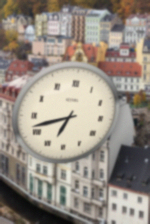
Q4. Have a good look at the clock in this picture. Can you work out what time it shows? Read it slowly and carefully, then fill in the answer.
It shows 6:42
